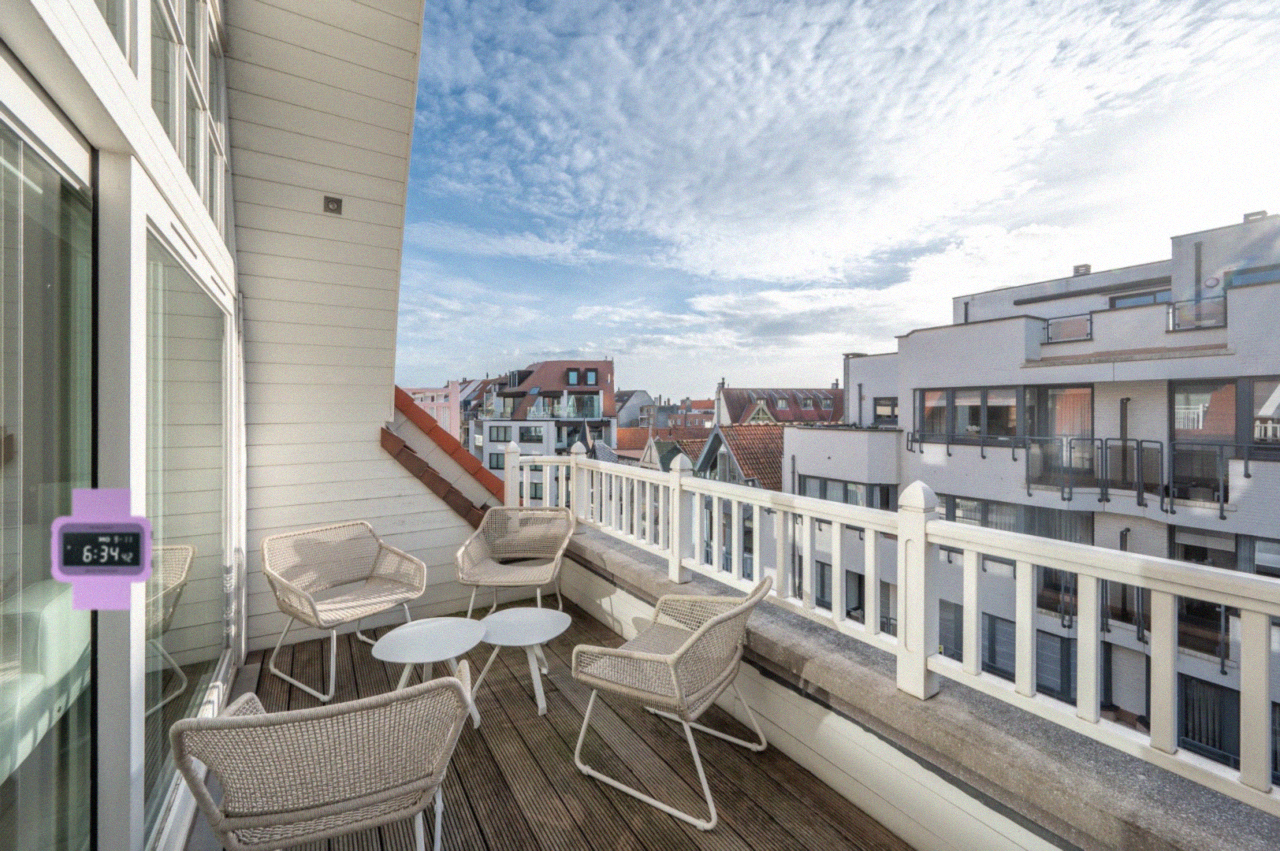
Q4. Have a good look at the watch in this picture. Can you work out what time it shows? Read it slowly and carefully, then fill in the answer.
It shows 6:34
